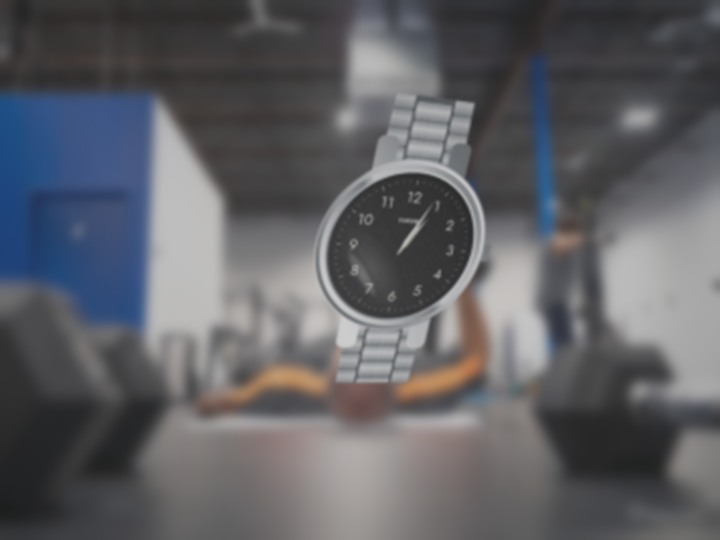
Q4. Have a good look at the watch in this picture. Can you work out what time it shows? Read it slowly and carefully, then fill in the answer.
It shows 1:04
